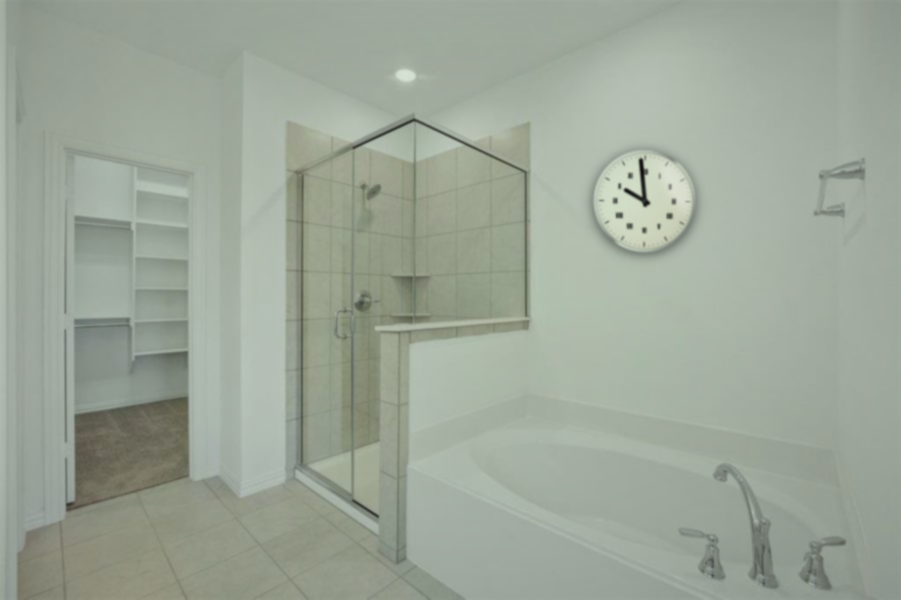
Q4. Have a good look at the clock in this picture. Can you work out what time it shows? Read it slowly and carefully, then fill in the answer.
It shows 9:59
